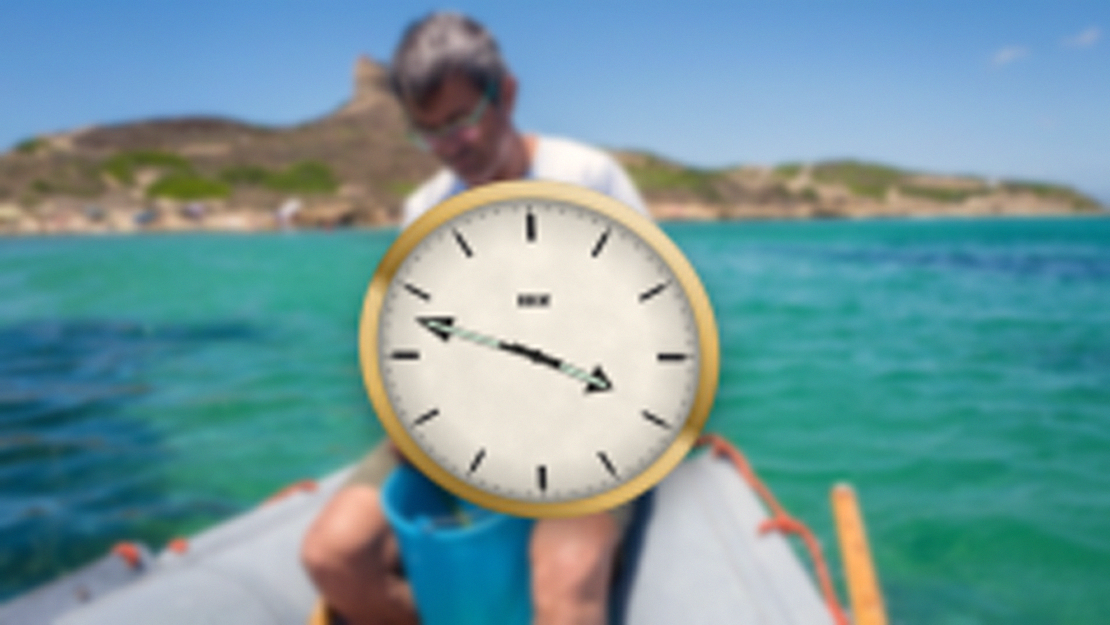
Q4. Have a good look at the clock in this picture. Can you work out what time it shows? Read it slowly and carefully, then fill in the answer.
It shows 3:48
